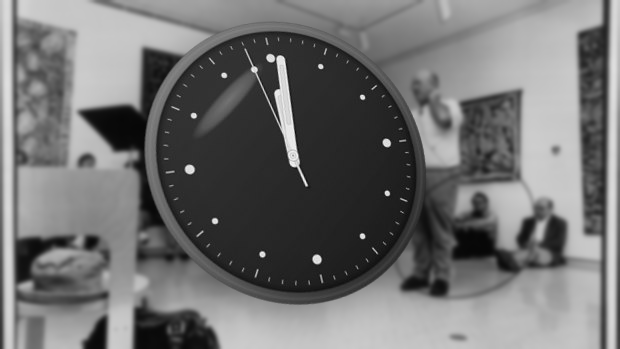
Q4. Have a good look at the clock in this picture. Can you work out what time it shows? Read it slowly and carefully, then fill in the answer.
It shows 12:00:58
